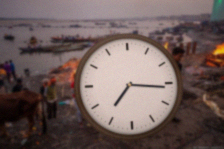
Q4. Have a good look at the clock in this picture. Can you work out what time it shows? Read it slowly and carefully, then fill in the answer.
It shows 7:16
